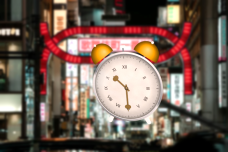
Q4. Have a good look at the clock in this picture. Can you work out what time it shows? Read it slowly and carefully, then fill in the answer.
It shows 10:30
